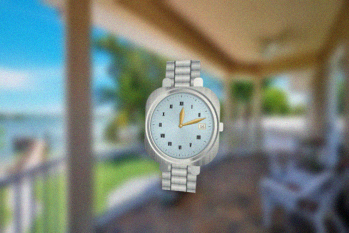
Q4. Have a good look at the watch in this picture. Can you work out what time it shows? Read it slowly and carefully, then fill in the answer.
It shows 12:12
